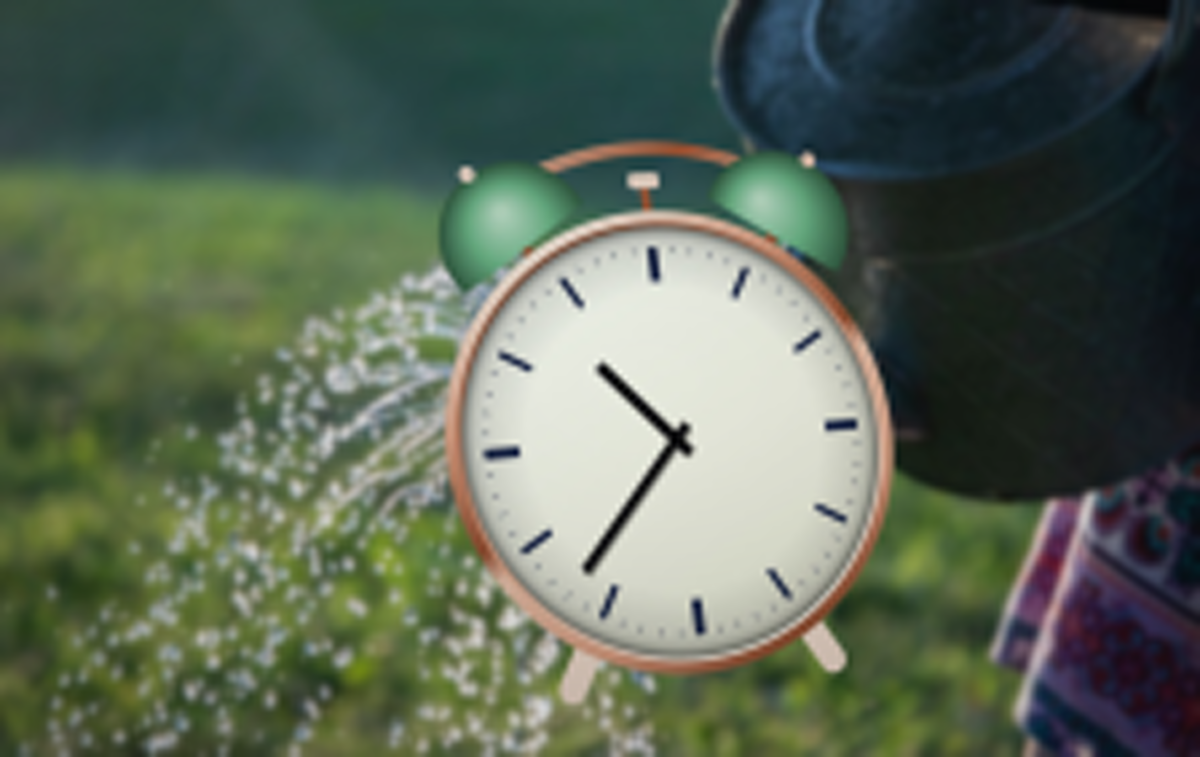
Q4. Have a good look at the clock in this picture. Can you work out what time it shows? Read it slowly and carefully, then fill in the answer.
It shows 10:37
